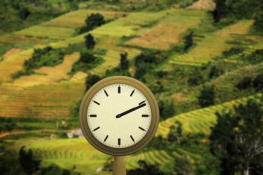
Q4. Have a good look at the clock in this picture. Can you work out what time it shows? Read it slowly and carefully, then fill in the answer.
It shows 2:11
